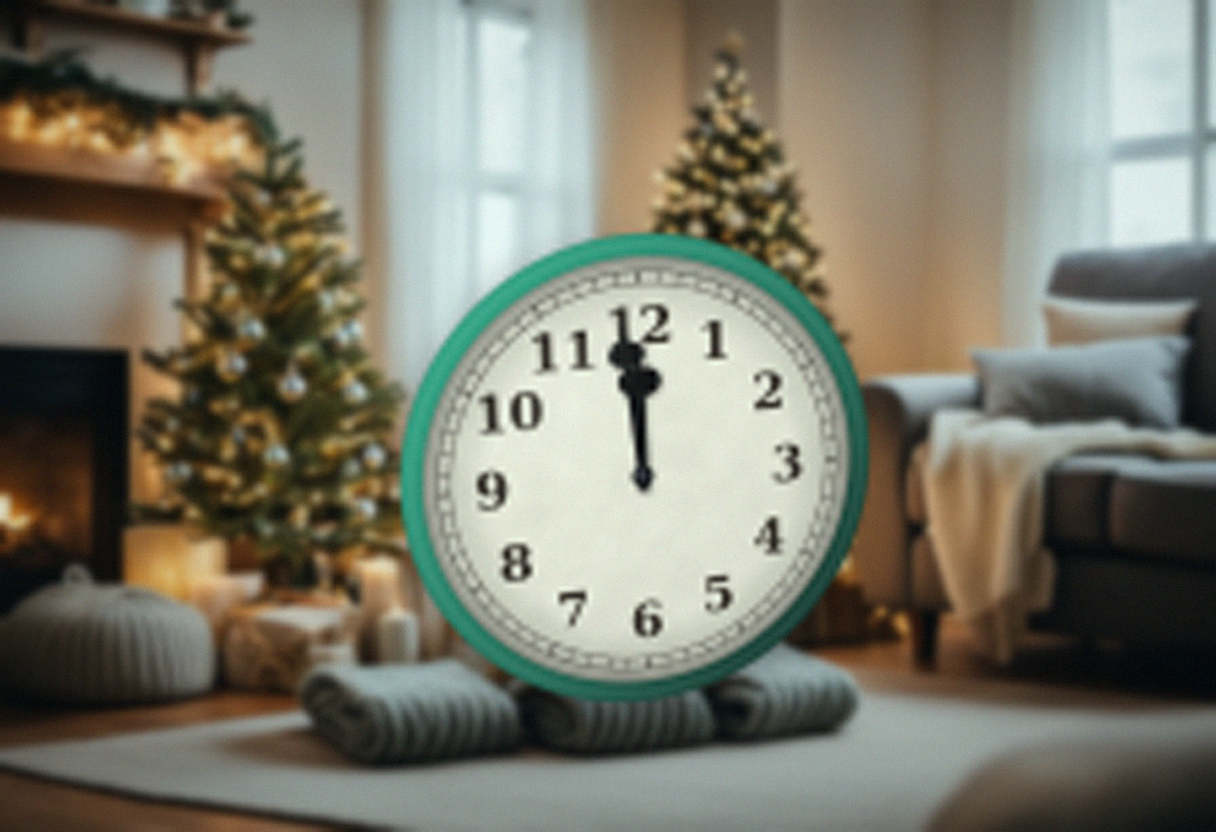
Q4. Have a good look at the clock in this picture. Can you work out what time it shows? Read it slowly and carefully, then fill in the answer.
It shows 11:59
